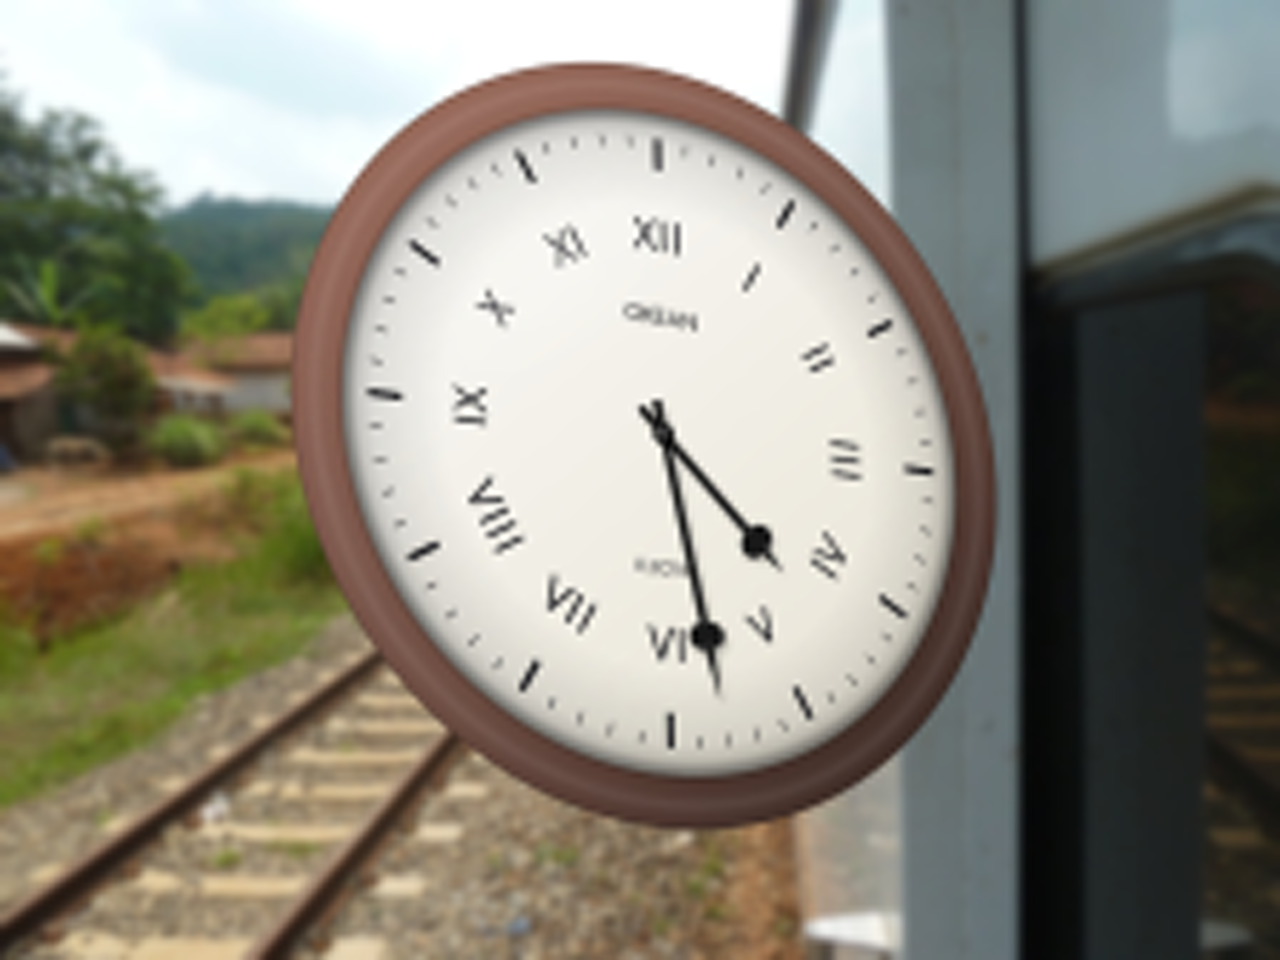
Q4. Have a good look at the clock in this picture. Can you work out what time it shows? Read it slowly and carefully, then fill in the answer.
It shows 4:28
